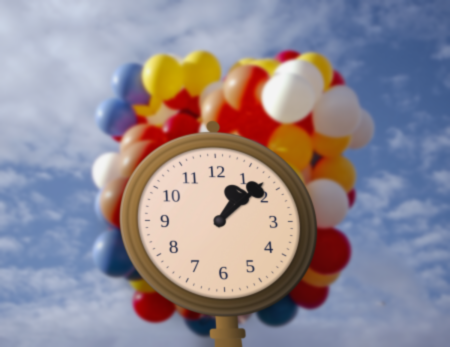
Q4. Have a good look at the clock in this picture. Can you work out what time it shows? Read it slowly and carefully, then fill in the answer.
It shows 1:08
